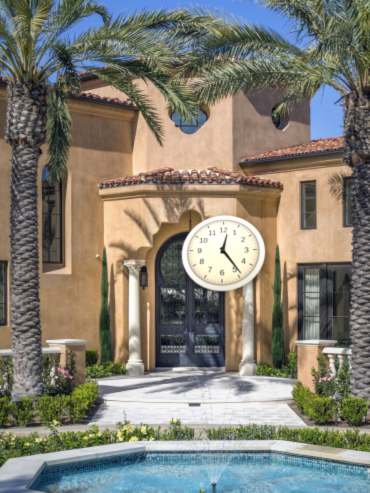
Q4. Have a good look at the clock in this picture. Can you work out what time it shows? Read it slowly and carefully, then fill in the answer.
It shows 12:24
